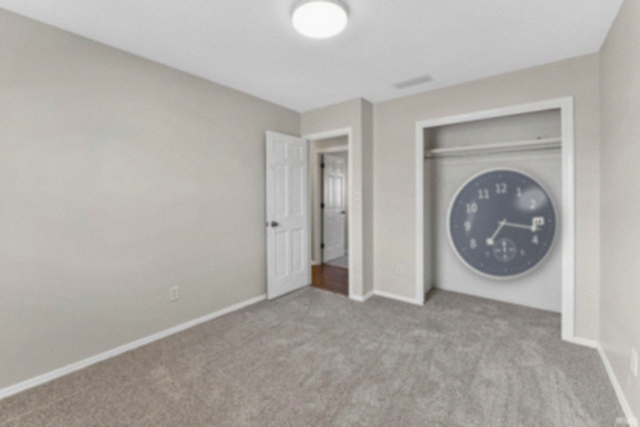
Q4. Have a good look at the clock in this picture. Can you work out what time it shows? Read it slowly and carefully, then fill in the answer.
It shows 7:17
